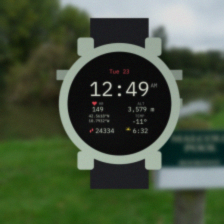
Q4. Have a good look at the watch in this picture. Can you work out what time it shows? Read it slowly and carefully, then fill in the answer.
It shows 12:49
